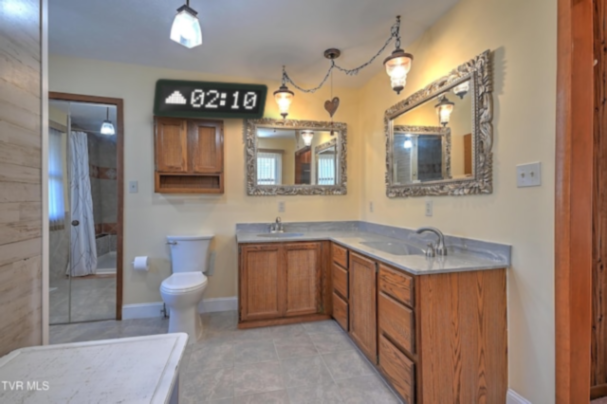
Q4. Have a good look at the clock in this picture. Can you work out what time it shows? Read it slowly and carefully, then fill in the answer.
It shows 2:10
